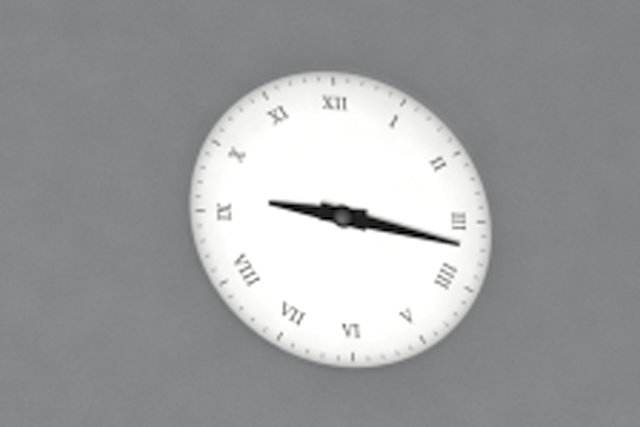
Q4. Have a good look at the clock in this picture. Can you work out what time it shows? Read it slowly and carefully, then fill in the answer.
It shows 9:17
